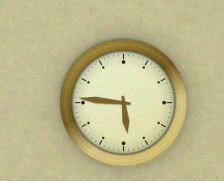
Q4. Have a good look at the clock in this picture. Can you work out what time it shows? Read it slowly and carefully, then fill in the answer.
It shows 5:46
